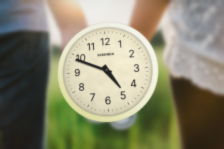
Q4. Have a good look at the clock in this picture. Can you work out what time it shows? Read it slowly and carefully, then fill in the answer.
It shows 4:49
